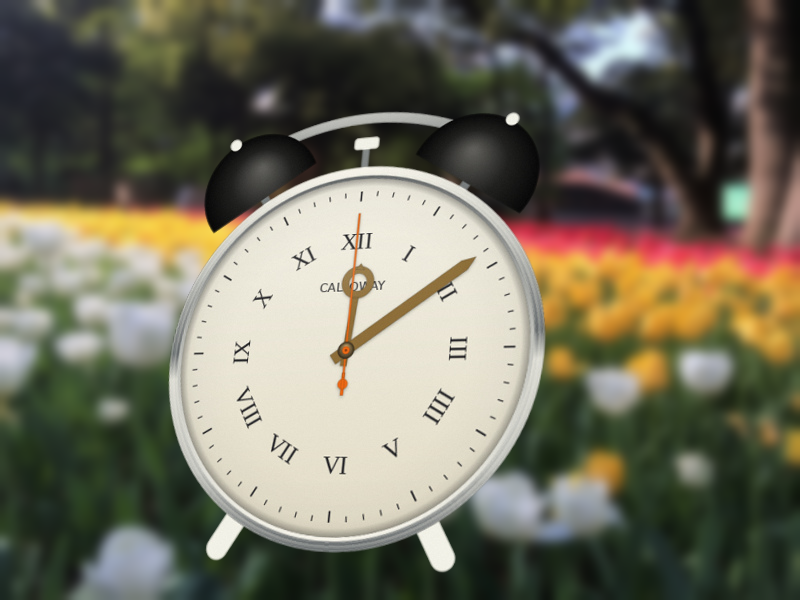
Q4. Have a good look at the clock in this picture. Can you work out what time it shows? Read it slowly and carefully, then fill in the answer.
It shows 12:09:00
